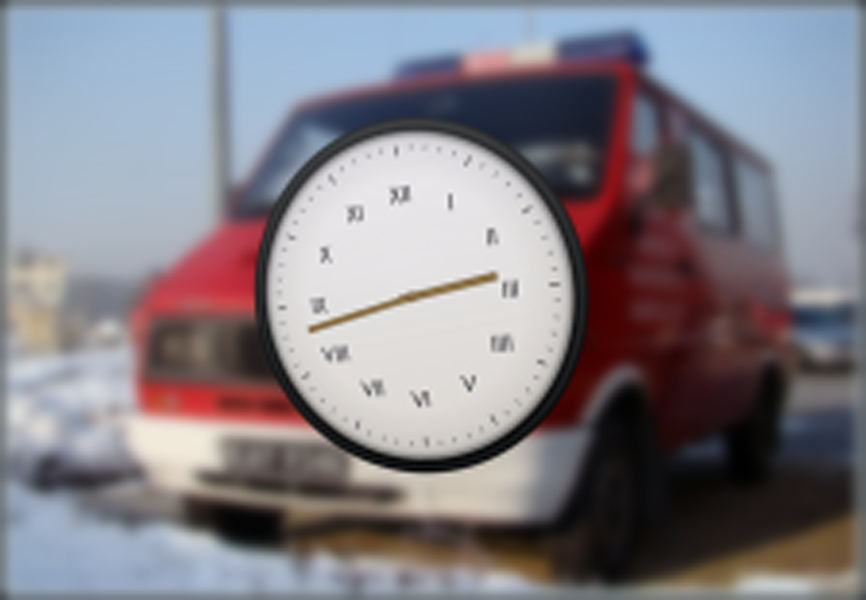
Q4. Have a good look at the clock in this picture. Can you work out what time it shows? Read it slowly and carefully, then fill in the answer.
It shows 2:43
